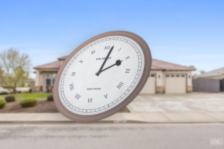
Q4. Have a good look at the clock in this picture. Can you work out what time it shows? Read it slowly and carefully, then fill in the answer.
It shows 2:02
